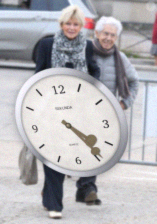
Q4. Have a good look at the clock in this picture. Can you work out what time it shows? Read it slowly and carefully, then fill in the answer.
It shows 4:24
